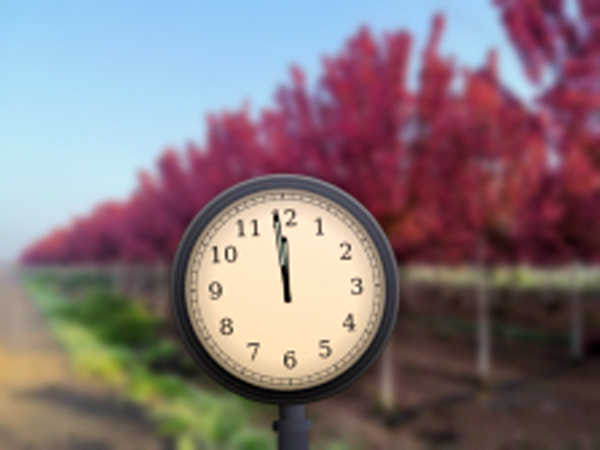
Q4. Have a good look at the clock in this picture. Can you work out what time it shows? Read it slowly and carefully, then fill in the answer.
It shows 11:59
